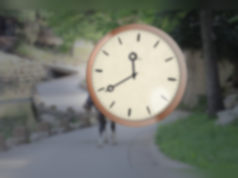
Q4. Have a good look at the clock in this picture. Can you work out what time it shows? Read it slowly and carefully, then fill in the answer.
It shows 11:39
